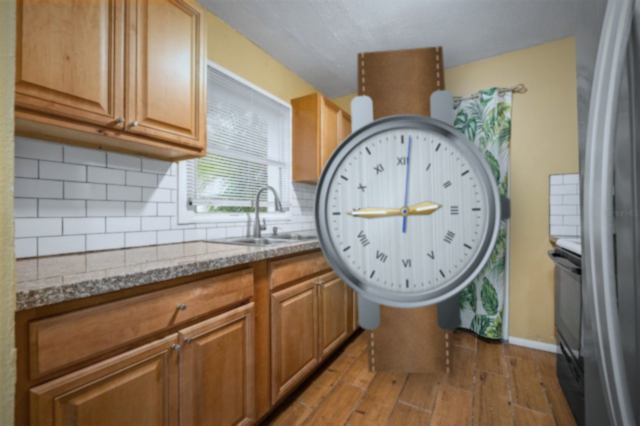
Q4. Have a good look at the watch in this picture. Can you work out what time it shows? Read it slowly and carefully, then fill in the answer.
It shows 2:45:01
